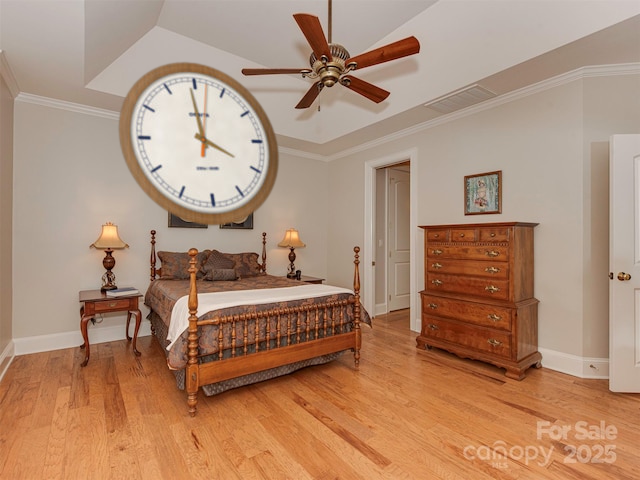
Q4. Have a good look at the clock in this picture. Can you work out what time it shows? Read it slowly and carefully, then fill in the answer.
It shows 3:59:02
